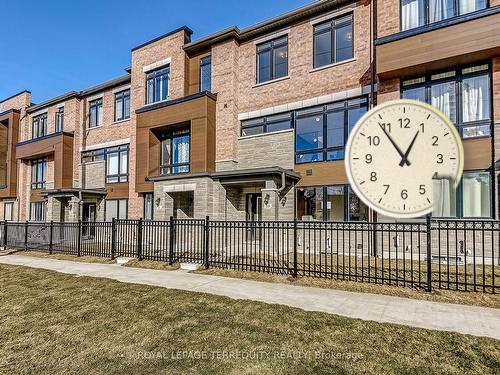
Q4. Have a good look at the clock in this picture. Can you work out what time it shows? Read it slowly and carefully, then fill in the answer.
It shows 12:54
